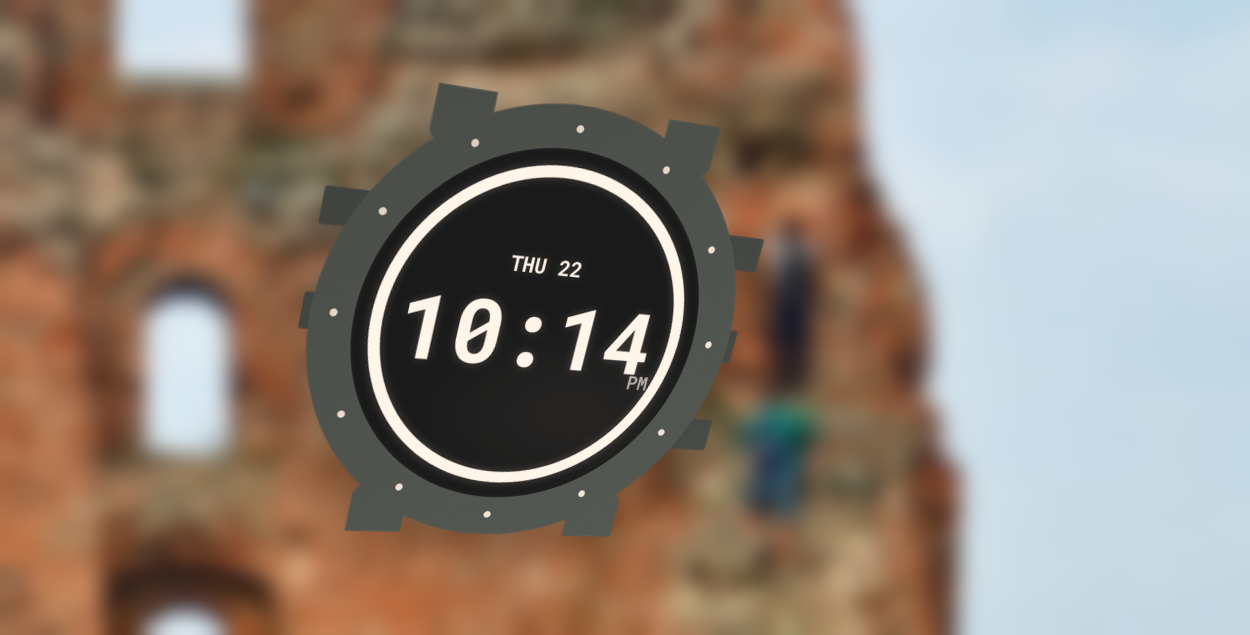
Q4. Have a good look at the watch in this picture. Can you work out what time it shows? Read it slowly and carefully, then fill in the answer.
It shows 10:14
